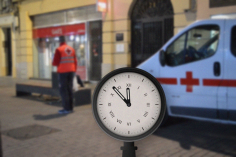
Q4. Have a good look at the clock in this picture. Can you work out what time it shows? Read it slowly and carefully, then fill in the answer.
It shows 11:53
